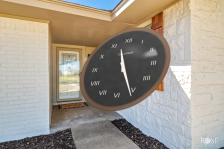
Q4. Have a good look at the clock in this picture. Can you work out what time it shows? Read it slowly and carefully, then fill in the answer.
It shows 11:26
